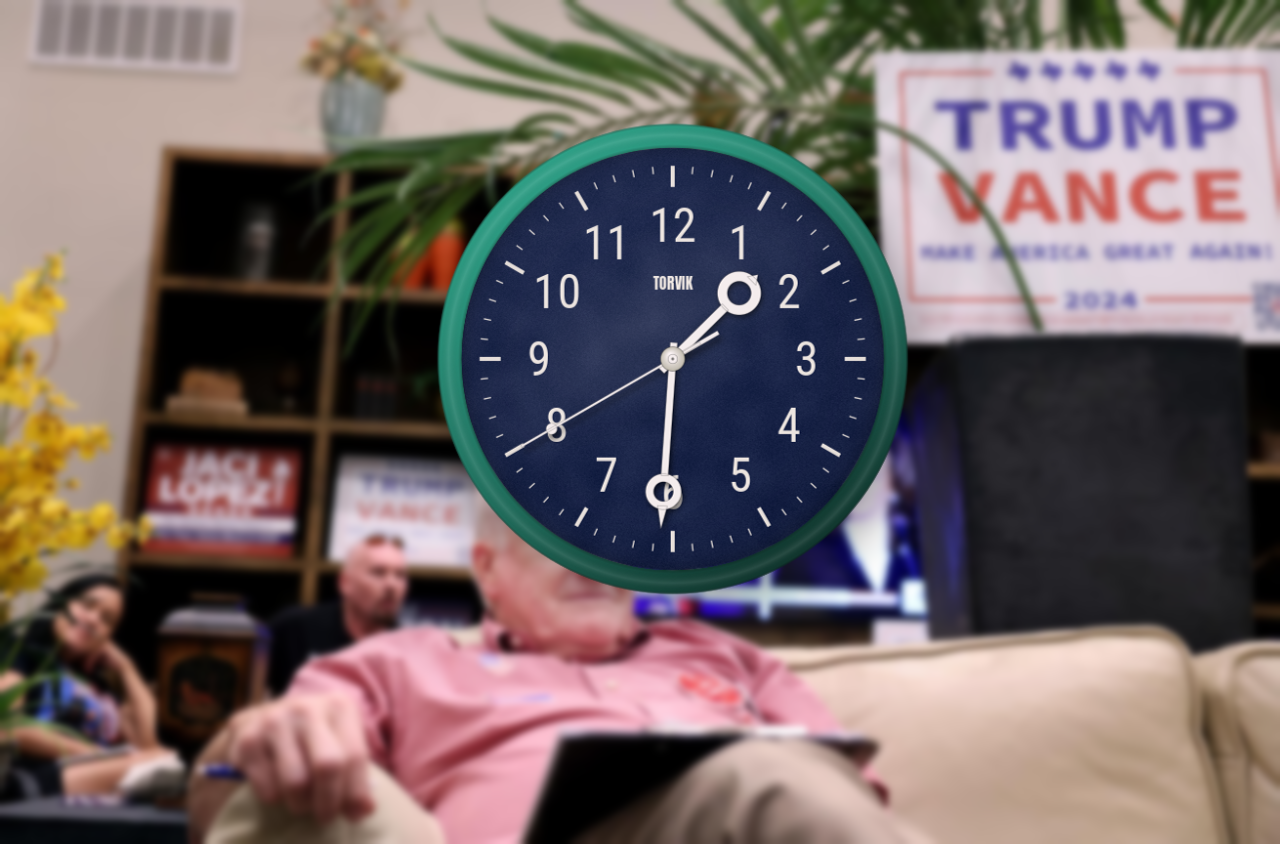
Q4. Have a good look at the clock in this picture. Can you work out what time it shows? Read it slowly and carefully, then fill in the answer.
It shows 1:30:40
